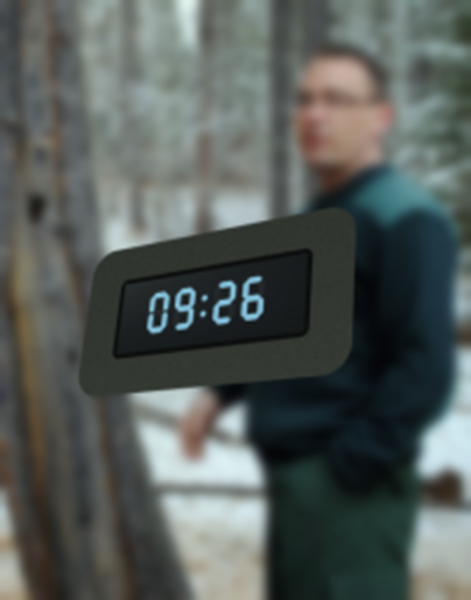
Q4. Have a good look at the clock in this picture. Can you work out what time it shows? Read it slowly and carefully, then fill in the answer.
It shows 9:26
